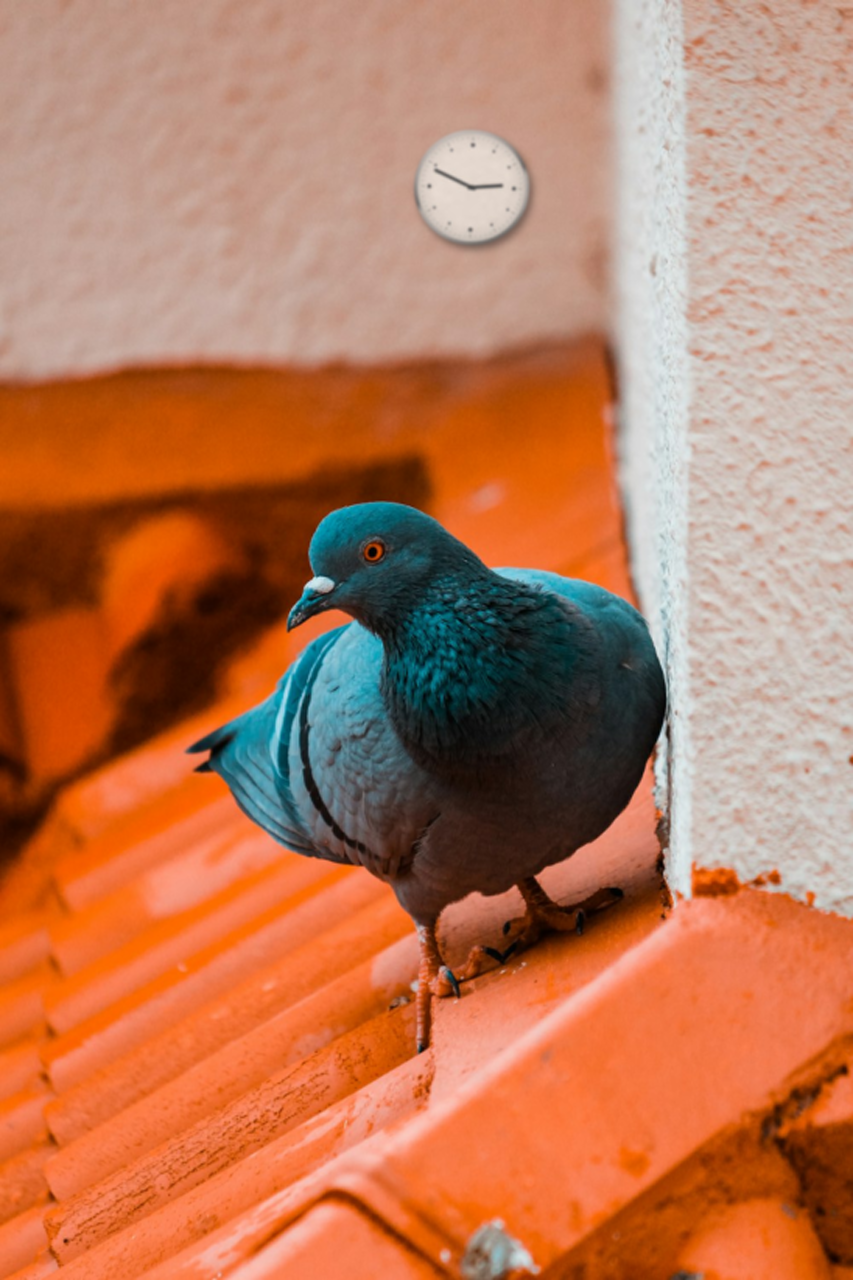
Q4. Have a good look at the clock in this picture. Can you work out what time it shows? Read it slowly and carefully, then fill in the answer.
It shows 2:49
